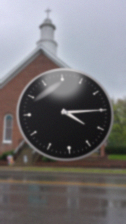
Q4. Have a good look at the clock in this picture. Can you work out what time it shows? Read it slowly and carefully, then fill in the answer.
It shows 4:15
